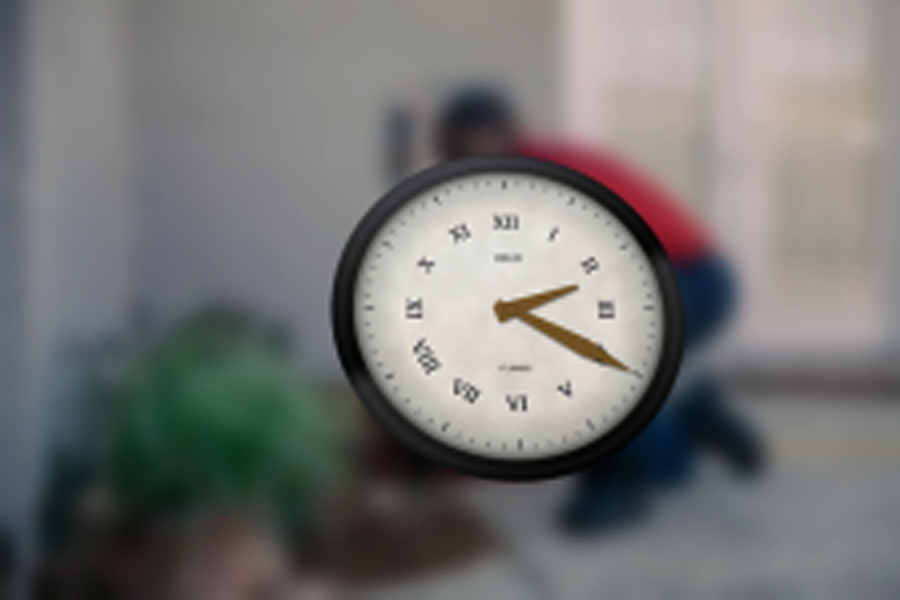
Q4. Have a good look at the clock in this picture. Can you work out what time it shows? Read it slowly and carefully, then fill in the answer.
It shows 2:20
